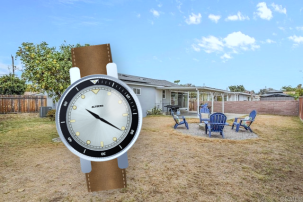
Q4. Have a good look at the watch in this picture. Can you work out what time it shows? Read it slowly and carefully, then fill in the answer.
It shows 10:21
